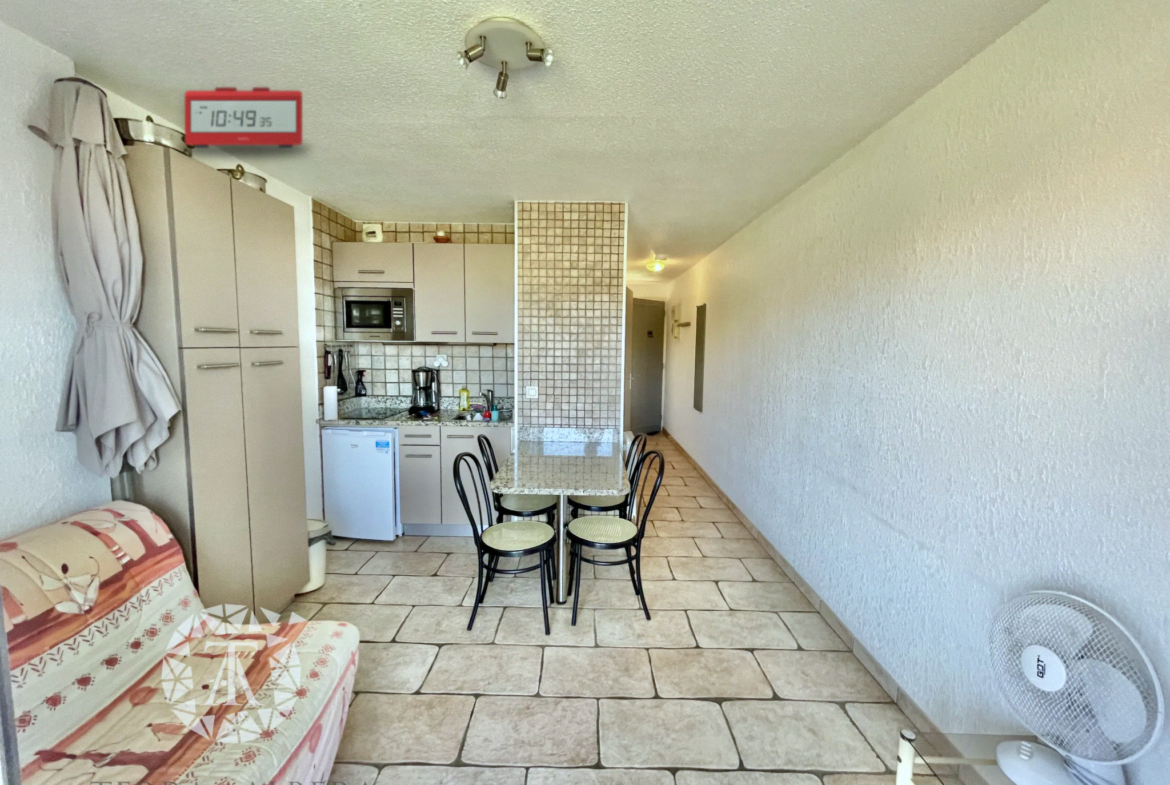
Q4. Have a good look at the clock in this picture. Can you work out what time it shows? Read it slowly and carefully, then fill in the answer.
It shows 10:49
